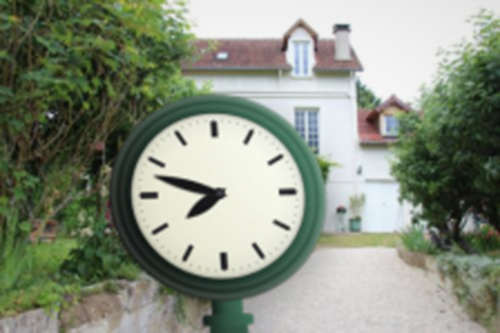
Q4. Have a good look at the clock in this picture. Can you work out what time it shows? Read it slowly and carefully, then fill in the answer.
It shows 7:48
